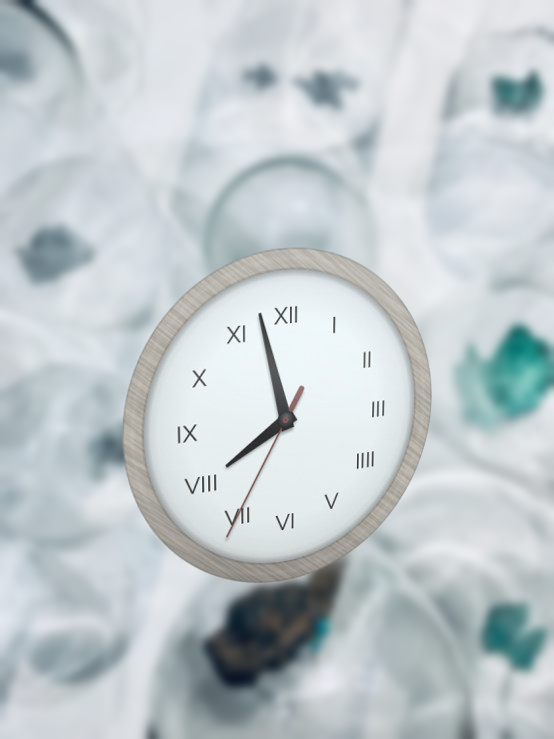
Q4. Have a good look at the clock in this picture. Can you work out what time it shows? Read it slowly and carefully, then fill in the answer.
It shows 7:57:35
